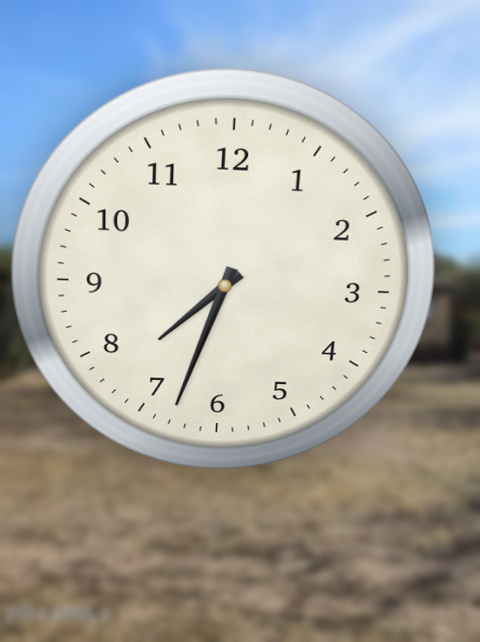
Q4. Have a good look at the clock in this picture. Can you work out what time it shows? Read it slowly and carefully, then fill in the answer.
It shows 7:33
